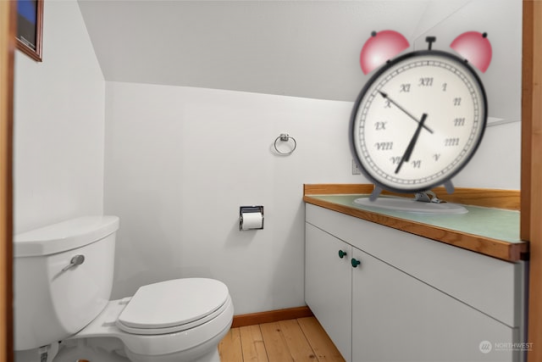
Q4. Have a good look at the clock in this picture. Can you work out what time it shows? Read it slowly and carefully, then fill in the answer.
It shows 6:33:51
